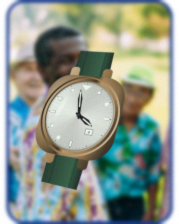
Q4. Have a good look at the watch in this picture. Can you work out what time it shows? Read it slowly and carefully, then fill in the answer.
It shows 3:58
